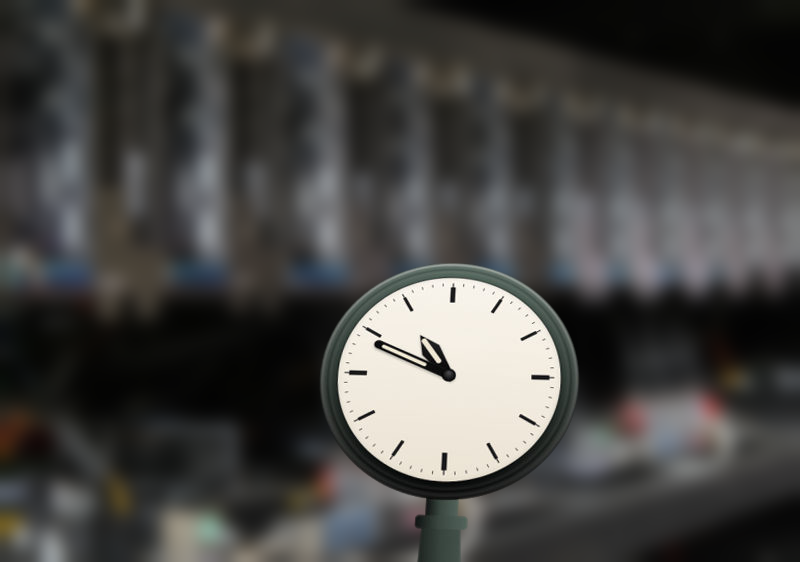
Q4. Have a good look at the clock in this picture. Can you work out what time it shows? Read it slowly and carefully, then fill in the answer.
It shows 10:49
